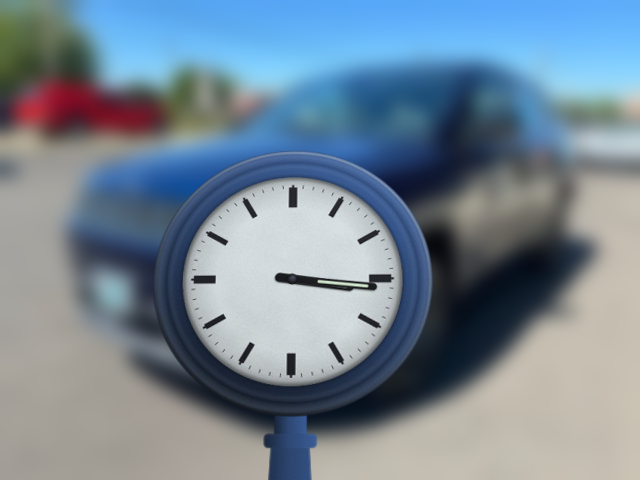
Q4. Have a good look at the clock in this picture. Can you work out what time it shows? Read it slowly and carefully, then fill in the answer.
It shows 3:16
